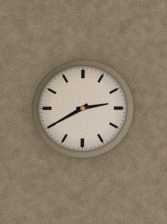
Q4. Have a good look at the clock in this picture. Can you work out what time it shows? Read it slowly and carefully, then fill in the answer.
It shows 2:40
